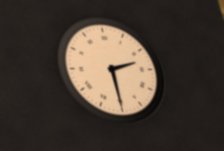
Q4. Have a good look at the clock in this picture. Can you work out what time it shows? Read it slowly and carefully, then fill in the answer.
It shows 2:30
